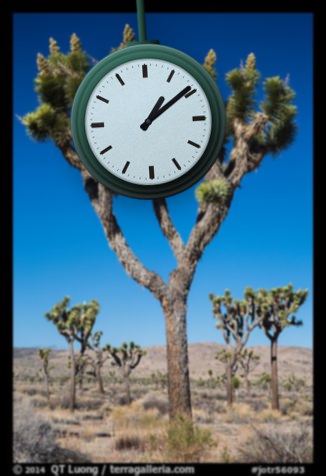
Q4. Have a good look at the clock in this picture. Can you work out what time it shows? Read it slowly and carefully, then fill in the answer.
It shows 1:09
